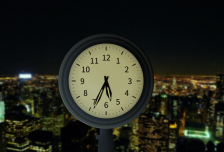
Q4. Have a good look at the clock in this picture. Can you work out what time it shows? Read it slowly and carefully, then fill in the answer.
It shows 5:34
